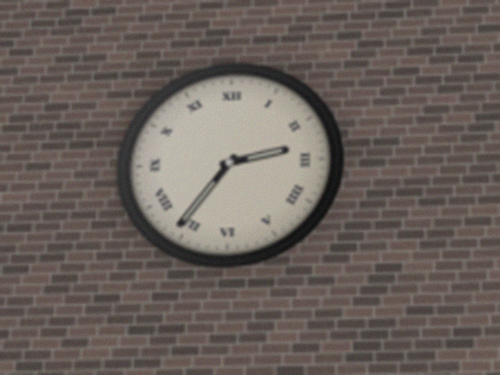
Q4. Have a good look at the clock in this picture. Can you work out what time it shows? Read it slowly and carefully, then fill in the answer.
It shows 2:36
